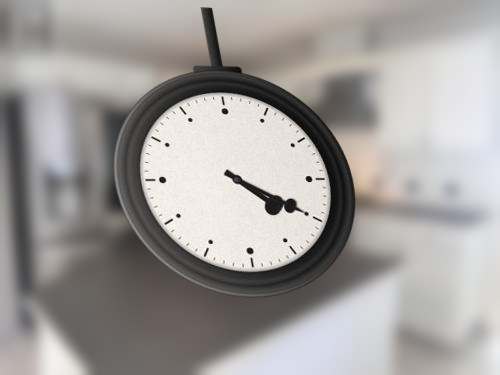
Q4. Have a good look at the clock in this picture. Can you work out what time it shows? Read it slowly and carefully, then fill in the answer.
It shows 4:20
